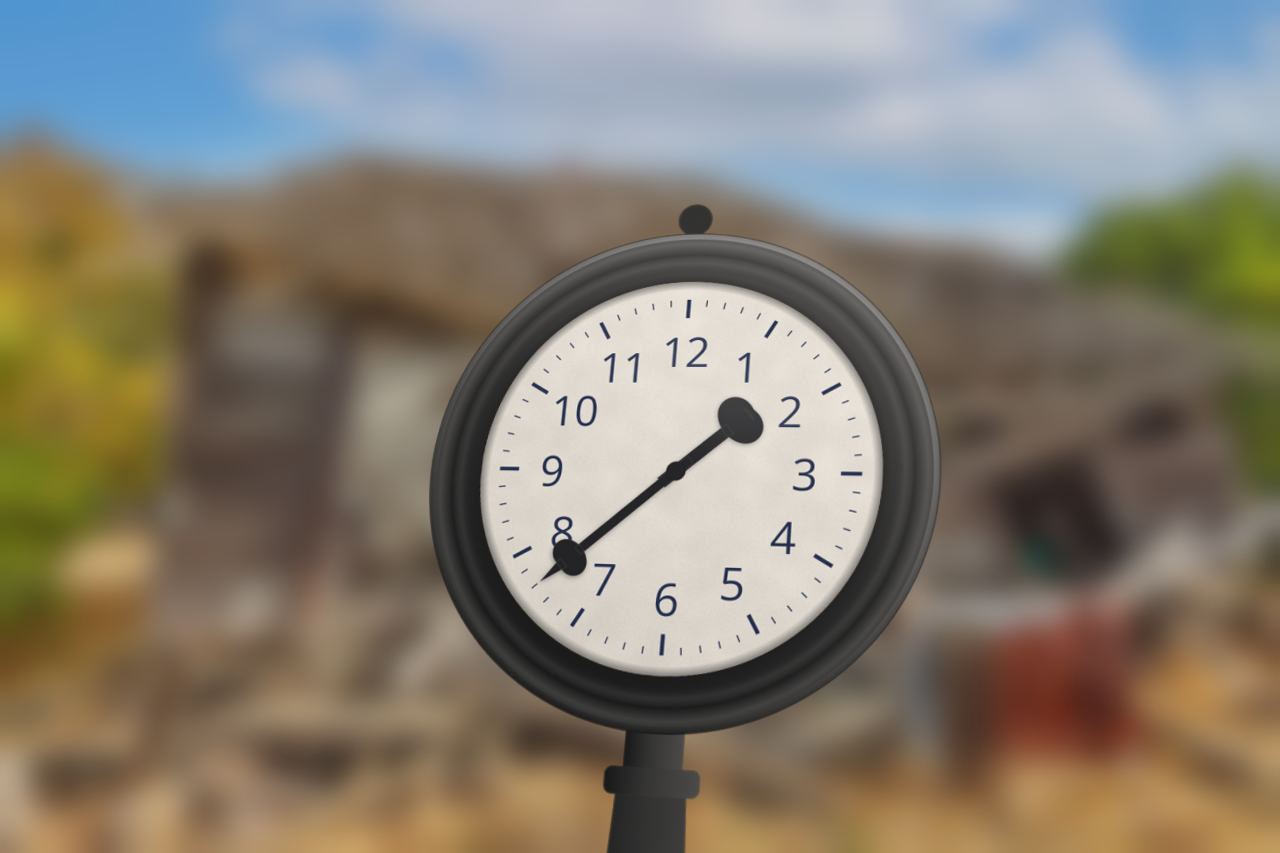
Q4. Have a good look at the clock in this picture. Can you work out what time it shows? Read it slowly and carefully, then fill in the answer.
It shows 1:38
